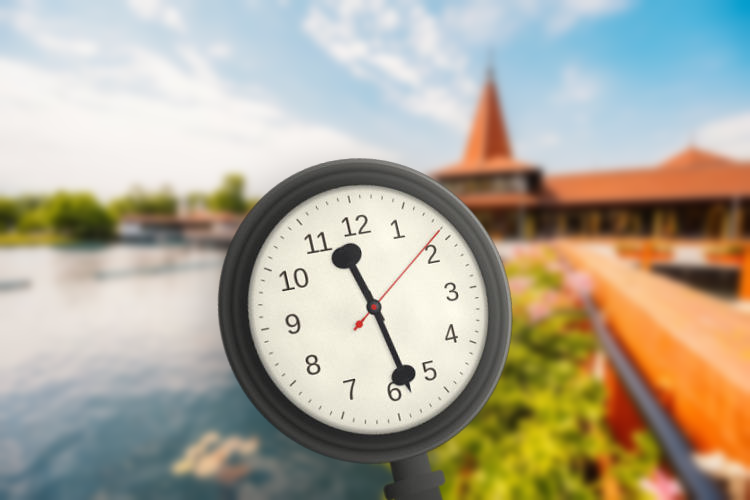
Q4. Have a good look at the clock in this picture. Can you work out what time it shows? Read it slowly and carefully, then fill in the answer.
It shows 11:28:09
